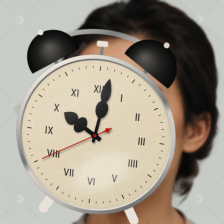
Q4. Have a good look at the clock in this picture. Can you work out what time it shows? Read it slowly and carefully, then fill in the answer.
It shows 10:01:40
